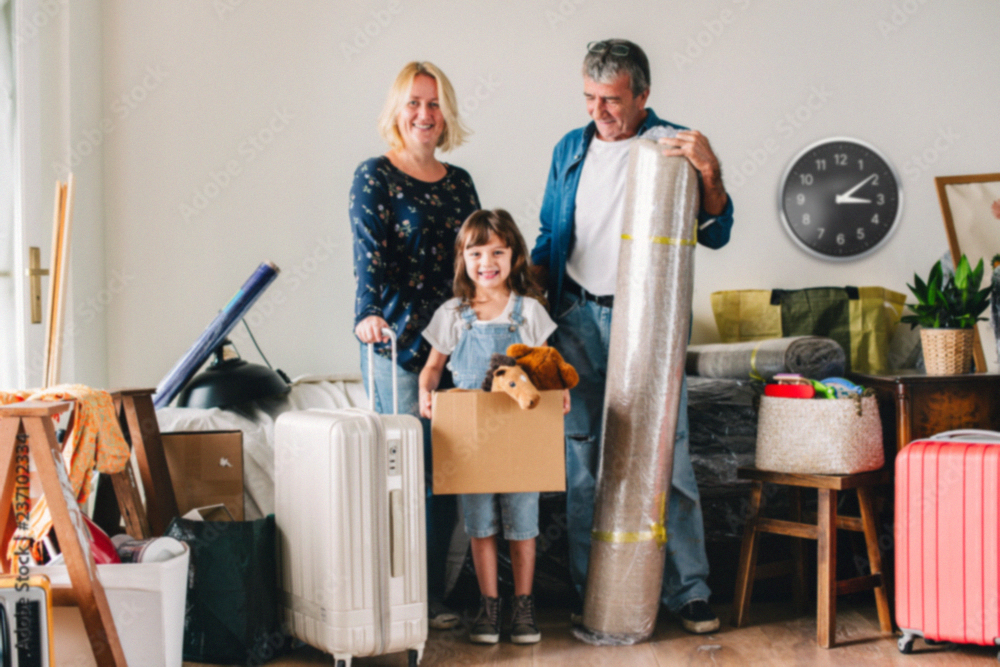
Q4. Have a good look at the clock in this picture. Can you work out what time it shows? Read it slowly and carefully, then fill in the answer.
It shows 3:09
